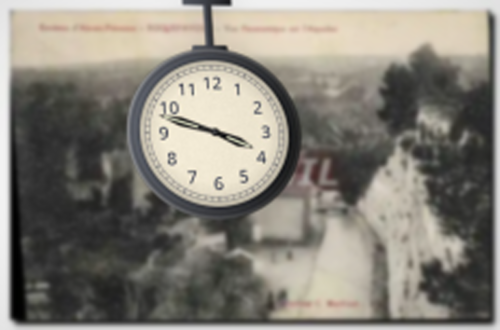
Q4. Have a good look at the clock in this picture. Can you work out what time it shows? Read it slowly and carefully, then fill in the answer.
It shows 3:48
